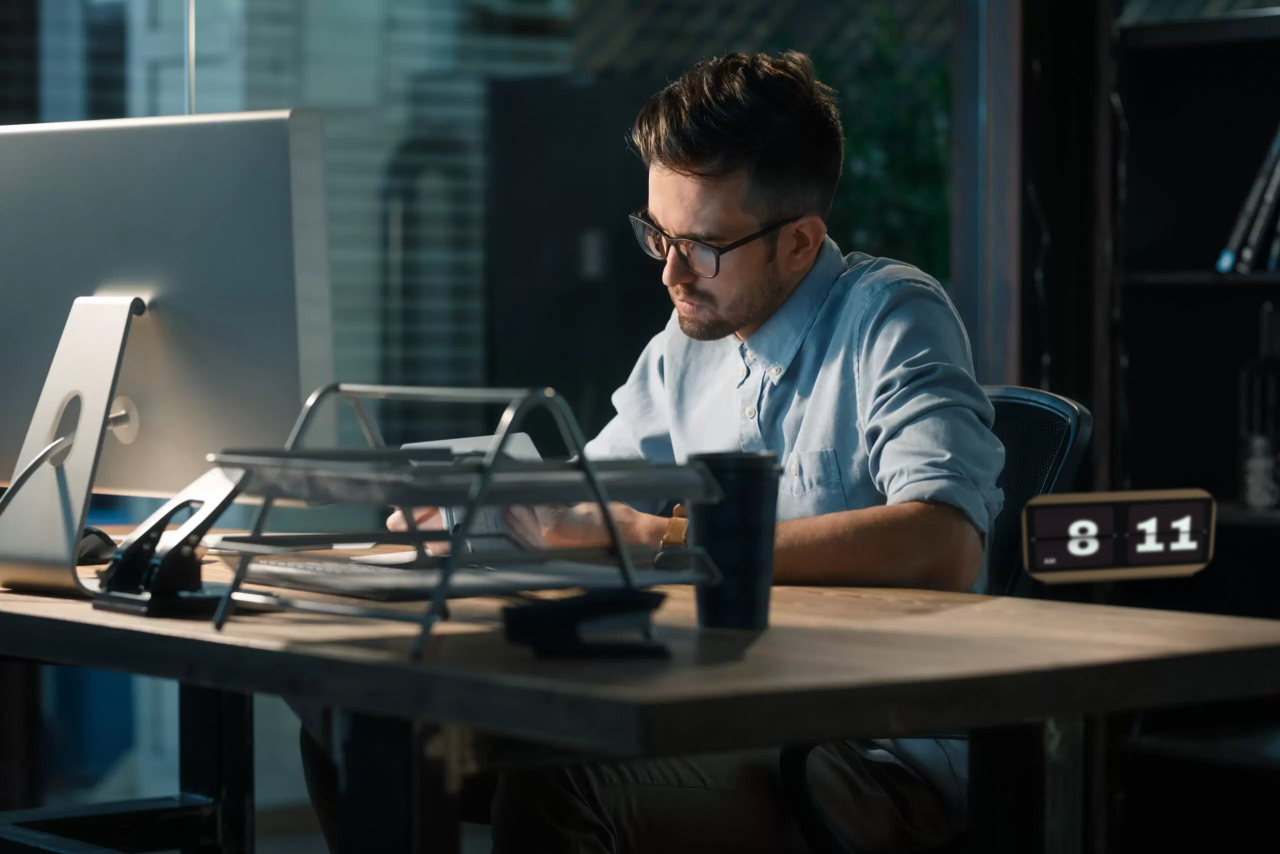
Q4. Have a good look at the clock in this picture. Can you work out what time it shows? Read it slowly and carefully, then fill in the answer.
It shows 8:11
